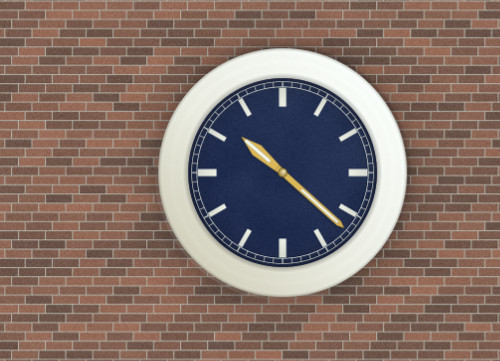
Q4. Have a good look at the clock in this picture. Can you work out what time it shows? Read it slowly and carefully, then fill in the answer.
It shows 10:22
